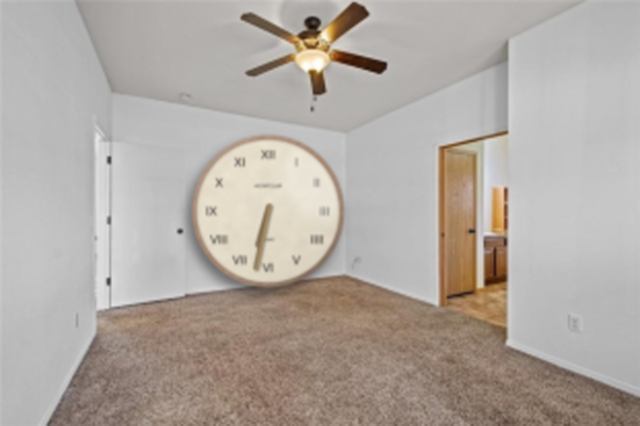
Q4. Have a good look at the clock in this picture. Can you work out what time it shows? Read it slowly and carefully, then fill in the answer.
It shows 6:32
